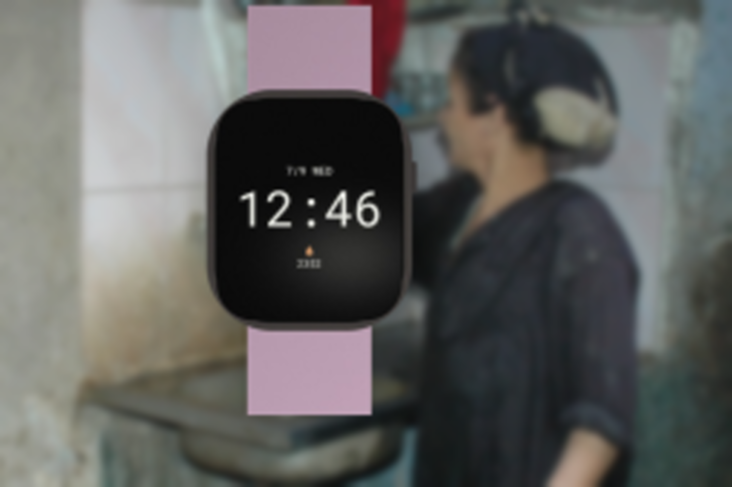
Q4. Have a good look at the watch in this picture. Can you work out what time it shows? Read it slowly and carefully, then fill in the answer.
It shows 12:46
